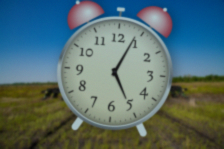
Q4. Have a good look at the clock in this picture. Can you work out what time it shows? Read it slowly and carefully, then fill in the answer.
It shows 5:04
